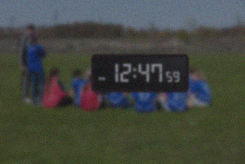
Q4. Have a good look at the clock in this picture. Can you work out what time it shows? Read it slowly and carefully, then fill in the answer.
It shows 12:47
